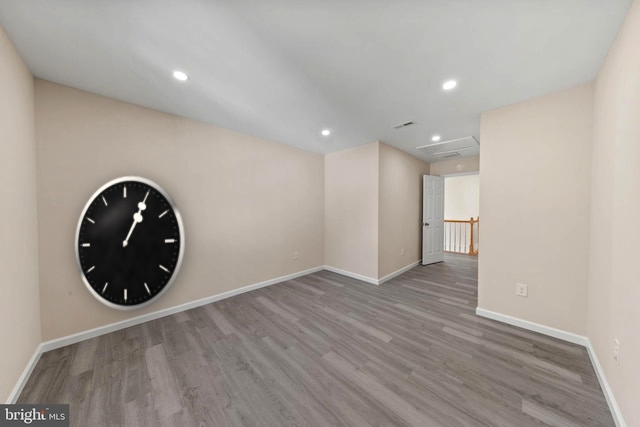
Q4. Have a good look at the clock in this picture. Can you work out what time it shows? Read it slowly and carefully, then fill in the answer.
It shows 1:05
